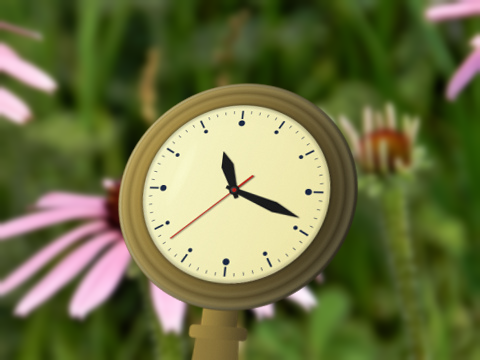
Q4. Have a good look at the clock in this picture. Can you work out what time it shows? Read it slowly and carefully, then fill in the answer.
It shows 11:18:38
